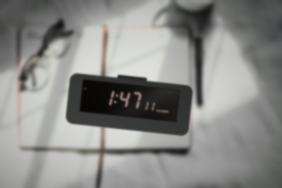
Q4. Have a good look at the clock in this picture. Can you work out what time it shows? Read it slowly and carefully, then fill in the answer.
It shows 1:47
